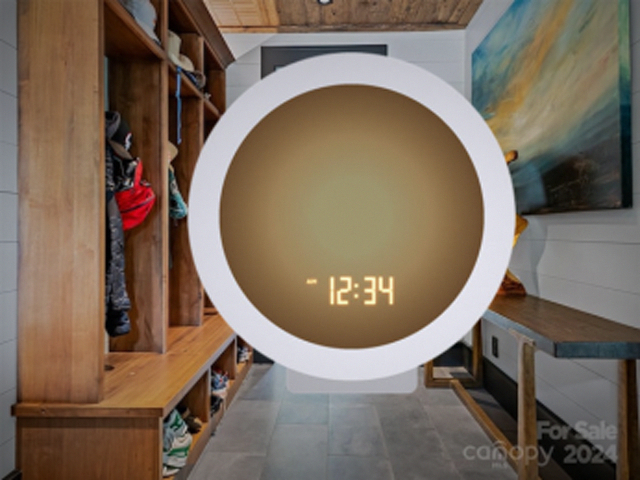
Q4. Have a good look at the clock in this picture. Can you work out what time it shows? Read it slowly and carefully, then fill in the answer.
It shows 12:34
